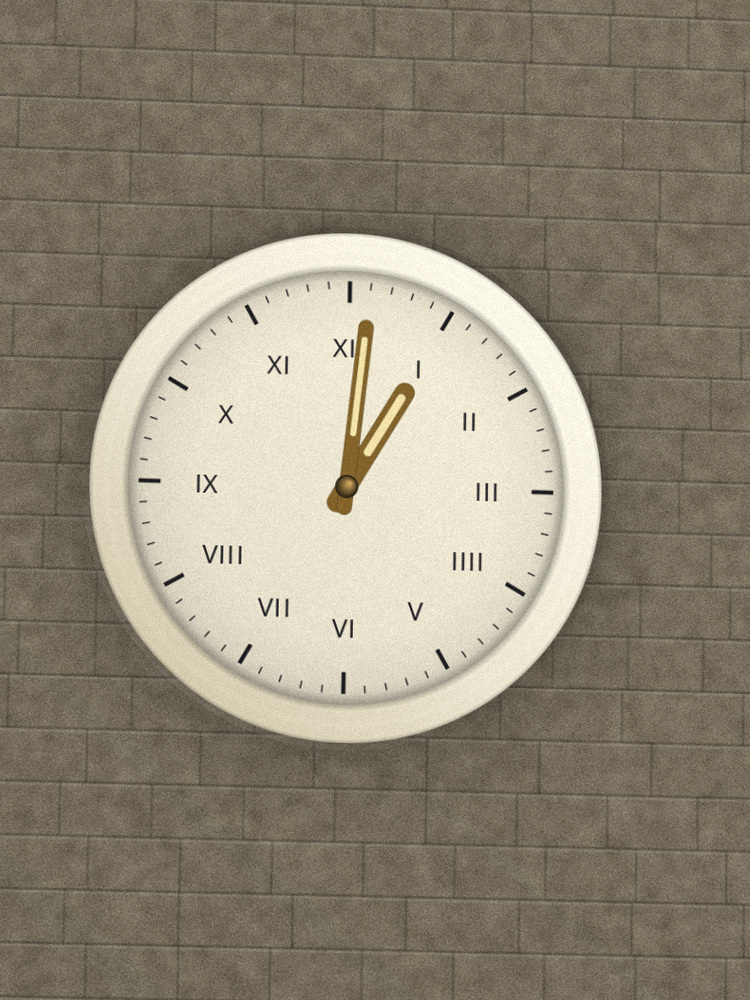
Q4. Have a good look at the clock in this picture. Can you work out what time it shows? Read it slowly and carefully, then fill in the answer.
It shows 1:01
